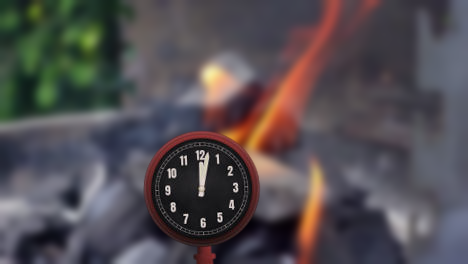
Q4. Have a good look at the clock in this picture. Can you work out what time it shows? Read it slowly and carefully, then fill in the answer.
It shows 12:02
